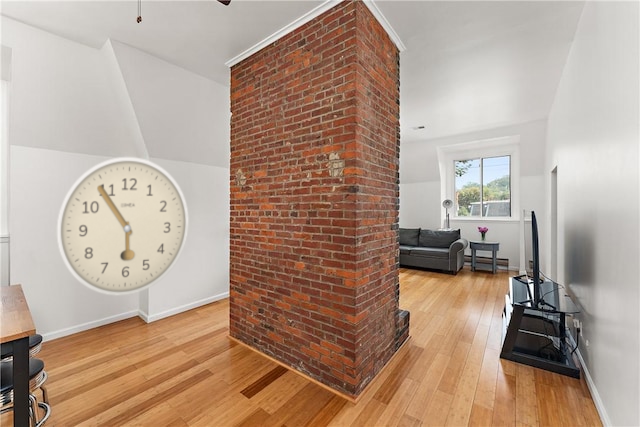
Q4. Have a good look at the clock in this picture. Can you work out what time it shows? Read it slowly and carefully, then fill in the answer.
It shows 5:54
